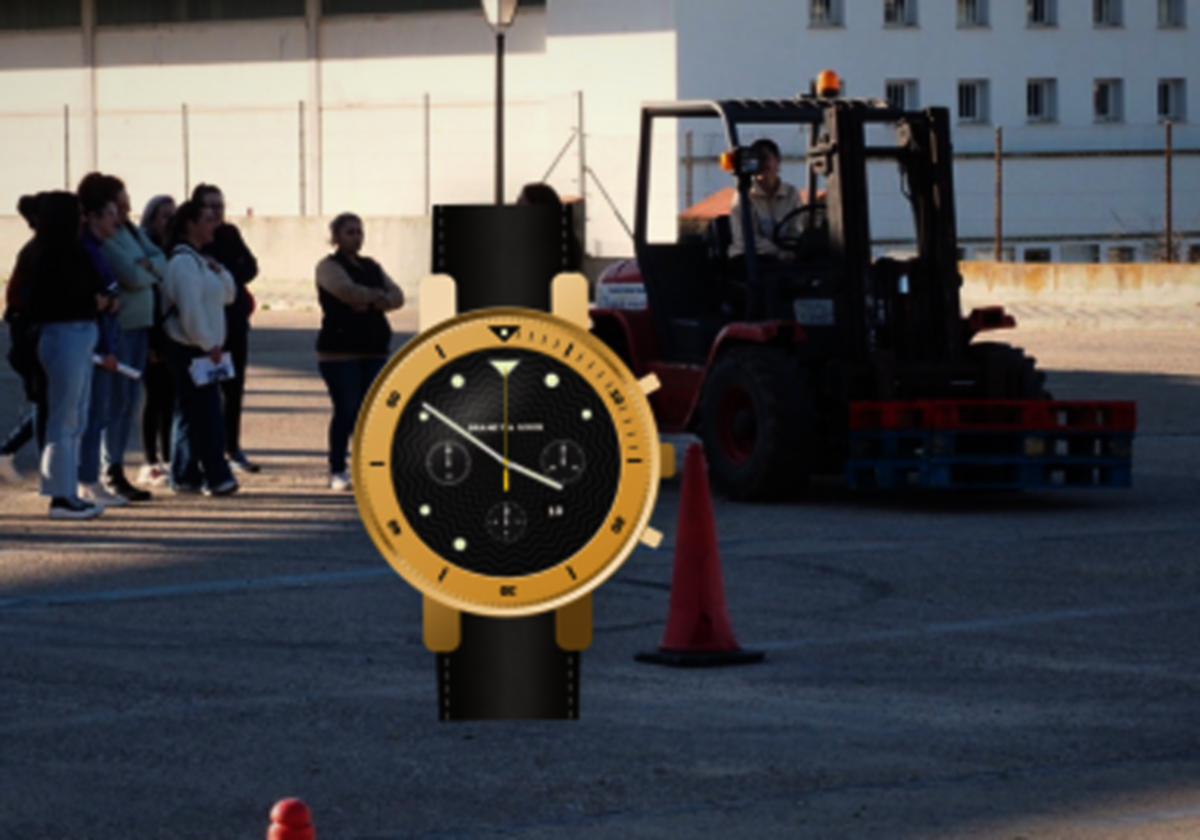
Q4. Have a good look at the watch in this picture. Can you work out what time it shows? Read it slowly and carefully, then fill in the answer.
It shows 3:51
